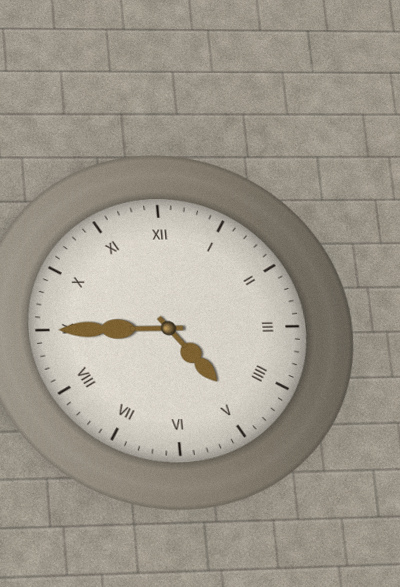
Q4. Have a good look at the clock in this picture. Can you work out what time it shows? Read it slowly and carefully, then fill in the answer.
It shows 4:45
